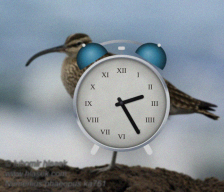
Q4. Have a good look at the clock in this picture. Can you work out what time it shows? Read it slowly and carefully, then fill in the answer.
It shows 2:25
